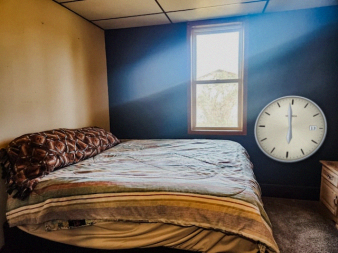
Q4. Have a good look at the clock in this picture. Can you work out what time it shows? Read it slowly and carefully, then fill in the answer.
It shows 5:59
